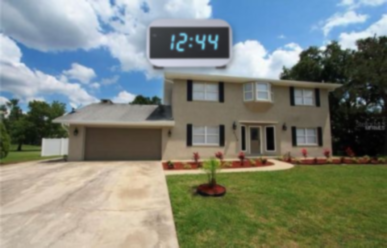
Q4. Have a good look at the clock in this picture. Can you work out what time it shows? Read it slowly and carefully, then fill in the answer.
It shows 12:44
